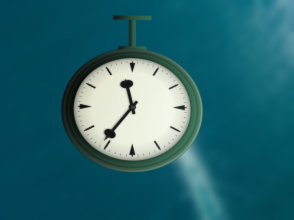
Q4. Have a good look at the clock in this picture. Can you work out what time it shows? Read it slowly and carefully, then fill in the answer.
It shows 11:36
